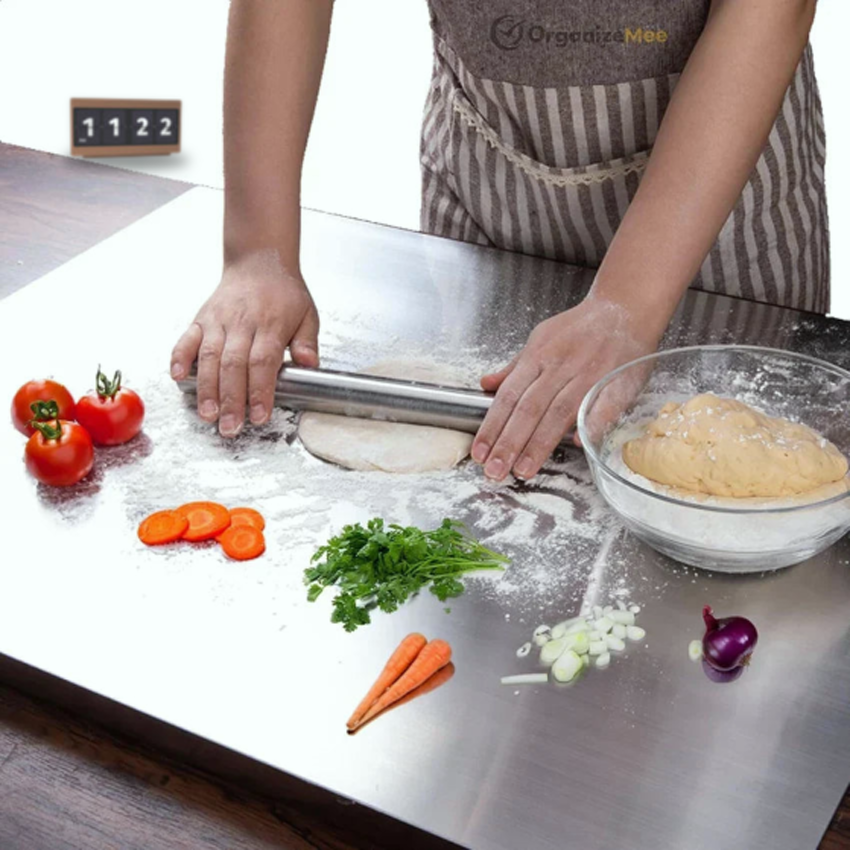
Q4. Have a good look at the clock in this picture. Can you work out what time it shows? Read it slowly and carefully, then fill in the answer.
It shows 11:22
